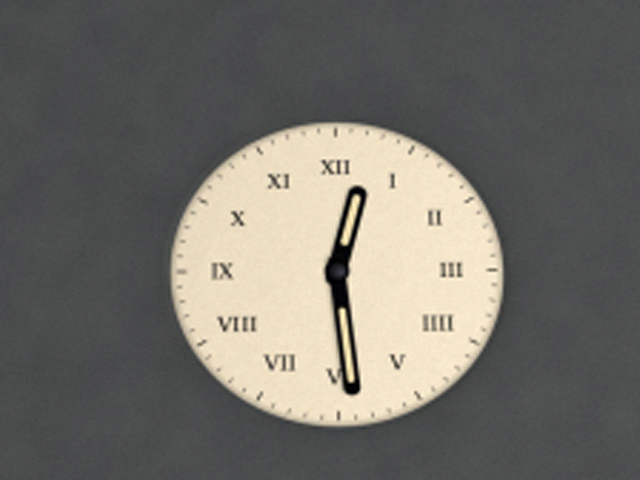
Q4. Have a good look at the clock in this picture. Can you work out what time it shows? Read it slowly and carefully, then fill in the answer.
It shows 12:29
